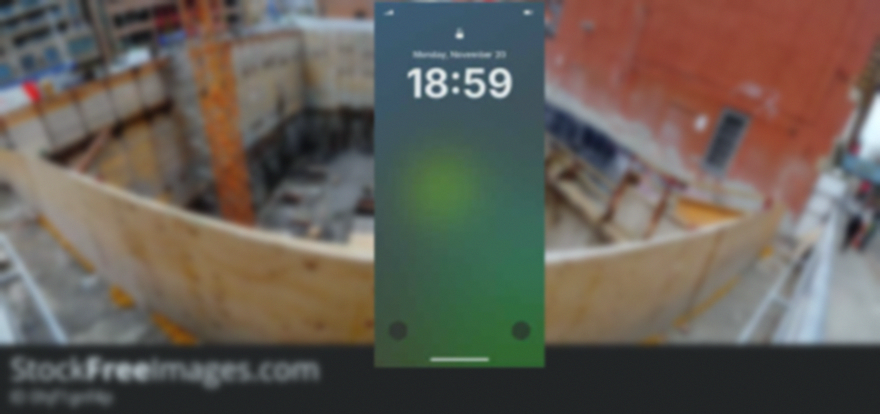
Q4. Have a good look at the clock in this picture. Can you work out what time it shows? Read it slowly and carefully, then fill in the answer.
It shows 18:59
